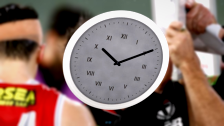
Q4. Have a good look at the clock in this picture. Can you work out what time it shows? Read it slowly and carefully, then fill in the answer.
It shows 10:10
